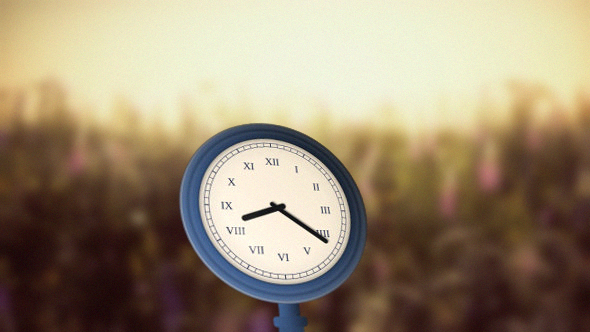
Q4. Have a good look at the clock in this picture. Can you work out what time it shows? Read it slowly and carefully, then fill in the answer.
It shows 8:21
